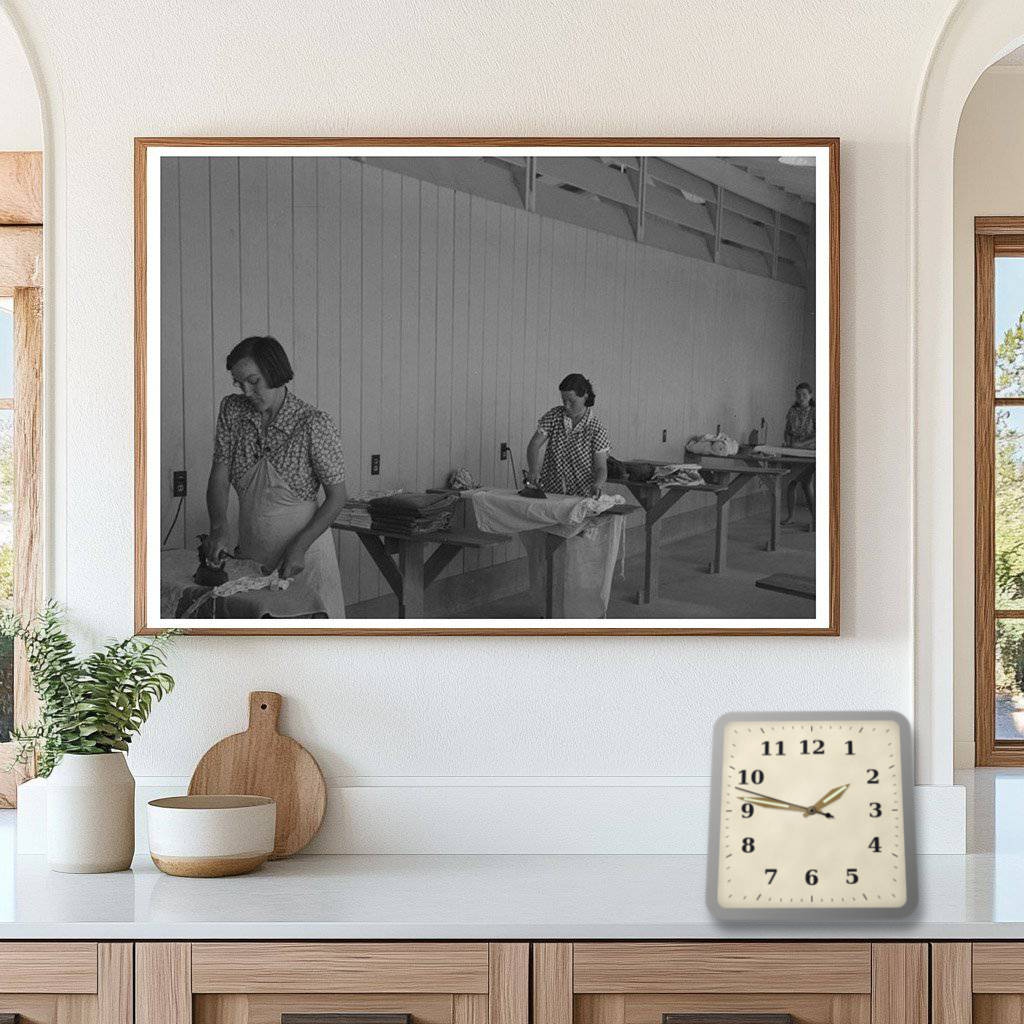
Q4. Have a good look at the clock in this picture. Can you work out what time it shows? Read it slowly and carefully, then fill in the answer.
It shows 1:46:48
